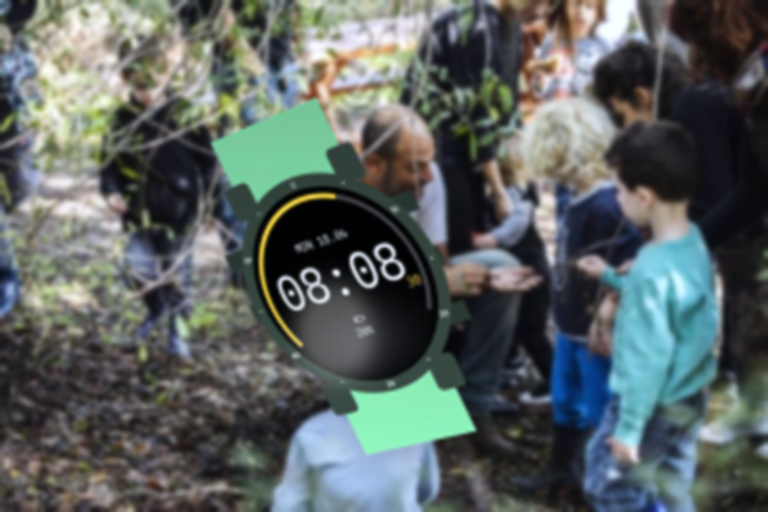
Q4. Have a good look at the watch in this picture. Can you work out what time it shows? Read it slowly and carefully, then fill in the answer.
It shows 8:08
